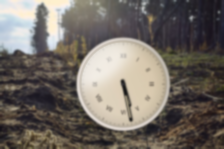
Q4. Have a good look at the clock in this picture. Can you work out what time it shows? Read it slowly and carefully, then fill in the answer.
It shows 5:28
